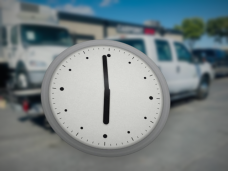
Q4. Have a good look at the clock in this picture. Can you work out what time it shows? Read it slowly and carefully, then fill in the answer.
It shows 5:59
